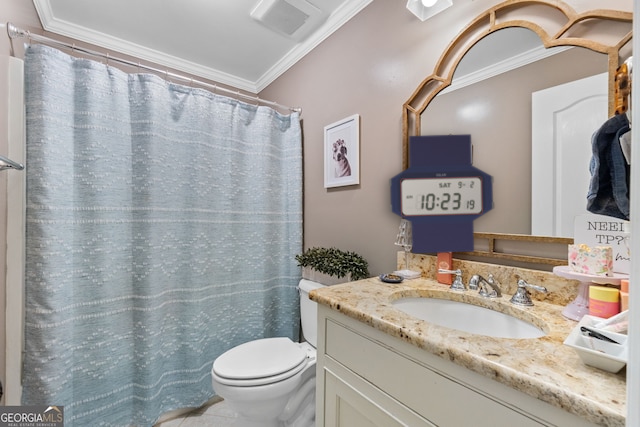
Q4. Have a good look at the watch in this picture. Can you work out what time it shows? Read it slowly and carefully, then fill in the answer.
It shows 10:23:19
